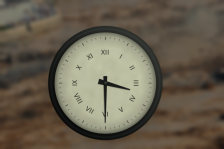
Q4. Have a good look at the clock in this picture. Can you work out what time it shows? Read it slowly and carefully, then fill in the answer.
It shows 3:30
